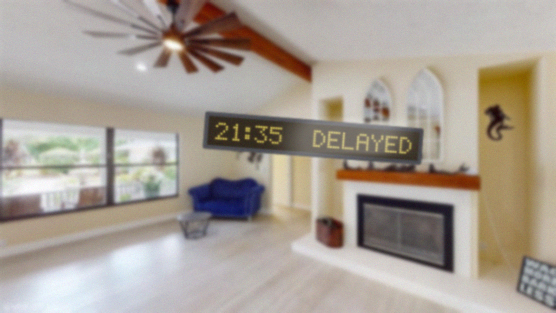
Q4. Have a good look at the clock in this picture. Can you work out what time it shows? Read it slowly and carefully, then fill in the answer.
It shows 21:35
